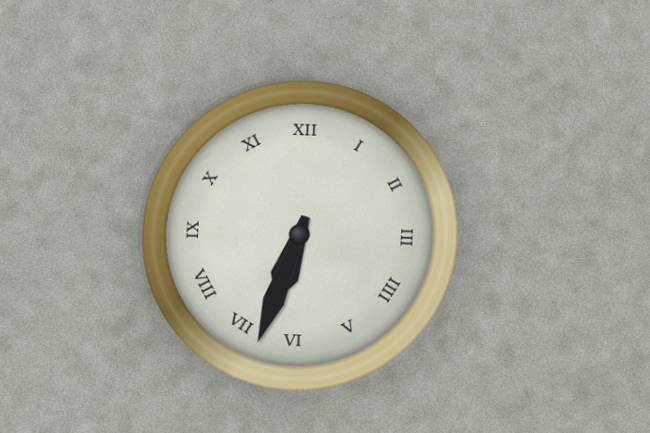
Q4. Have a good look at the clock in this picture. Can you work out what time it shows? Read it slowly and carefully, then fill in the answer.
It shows 6:33
